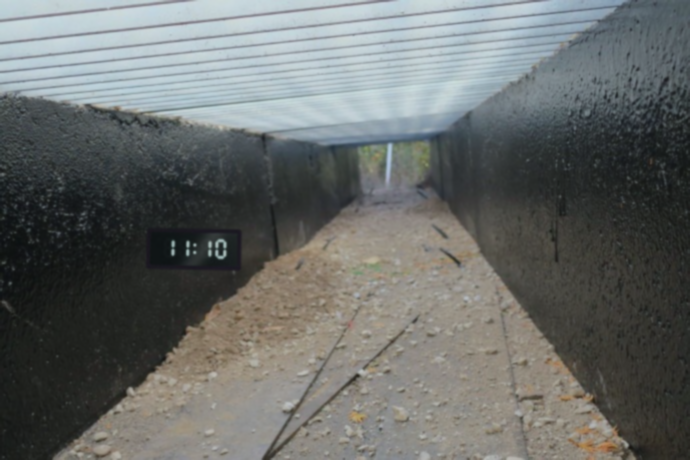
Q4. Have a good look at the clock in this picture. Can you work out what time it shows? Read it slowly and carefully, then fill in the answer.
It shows 11:10
